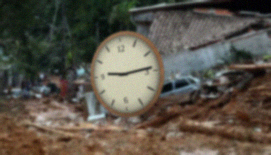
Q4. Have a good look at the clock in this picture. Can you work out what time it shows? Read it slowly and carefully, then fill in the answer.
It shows 9:14
